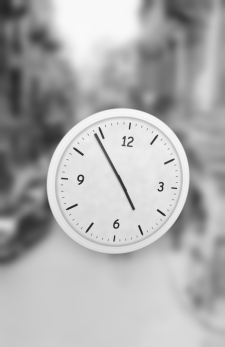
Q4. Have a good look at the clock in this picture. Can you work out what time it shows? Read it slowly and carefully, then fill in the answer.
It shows 4:54
